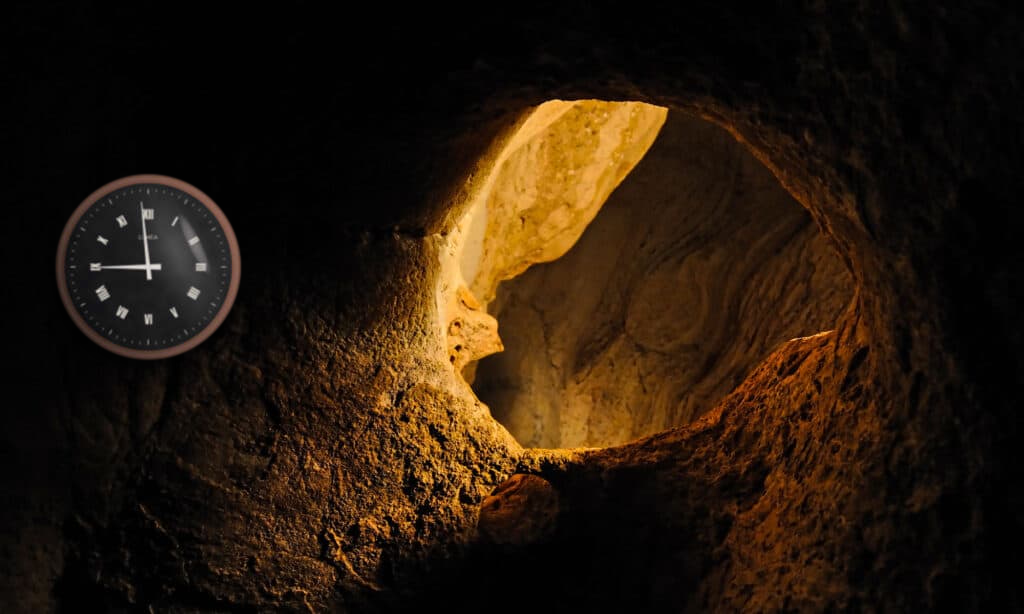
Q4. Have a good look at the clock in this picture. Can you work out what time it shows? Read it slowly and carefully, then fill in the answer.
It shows 8:59
